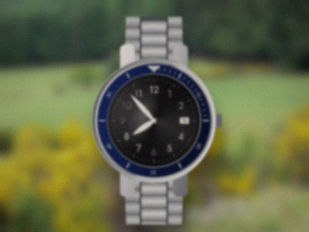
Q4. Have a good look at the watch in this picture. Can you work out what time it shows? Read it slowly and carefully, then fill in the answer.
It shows 7:53
